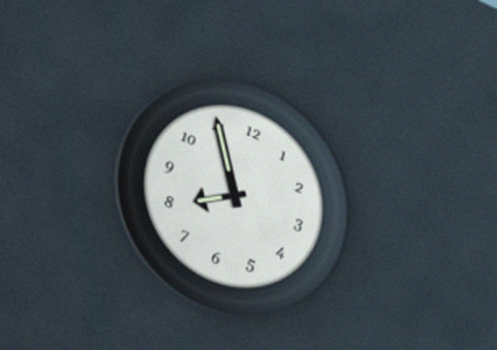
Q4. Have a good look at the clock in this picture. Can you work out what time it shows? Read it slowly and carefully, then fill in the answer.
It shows 7:55
